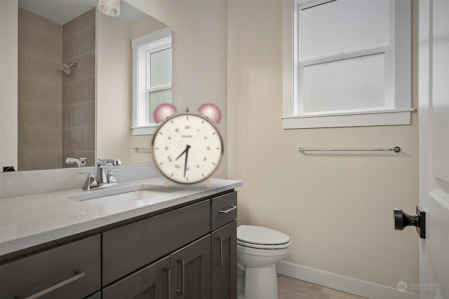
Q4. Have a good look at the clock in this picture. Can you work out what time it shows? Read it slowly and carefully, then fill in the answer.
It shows 7:31
